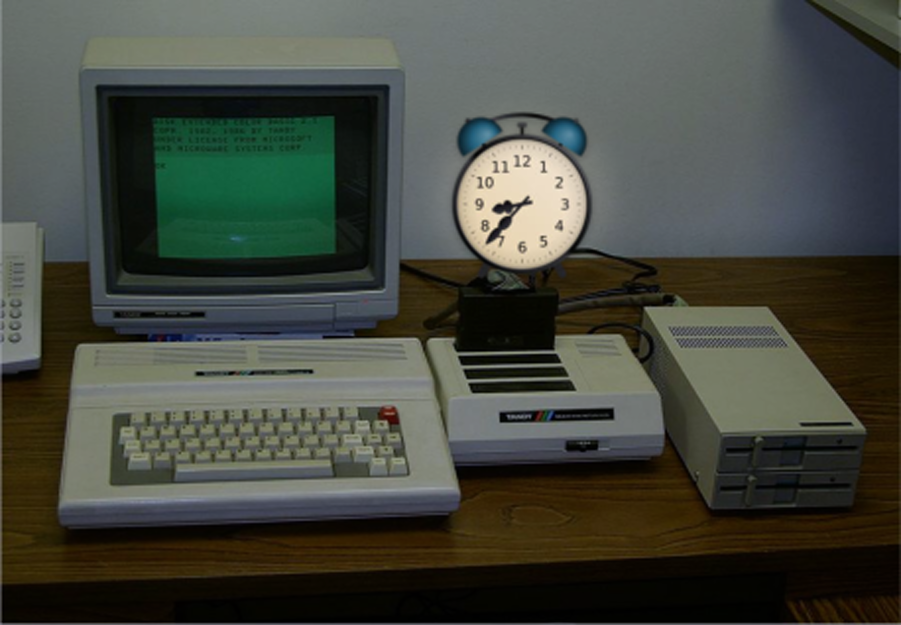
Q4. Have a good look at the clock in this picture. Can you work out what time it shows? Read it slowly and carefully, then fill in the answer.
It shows 8:37
